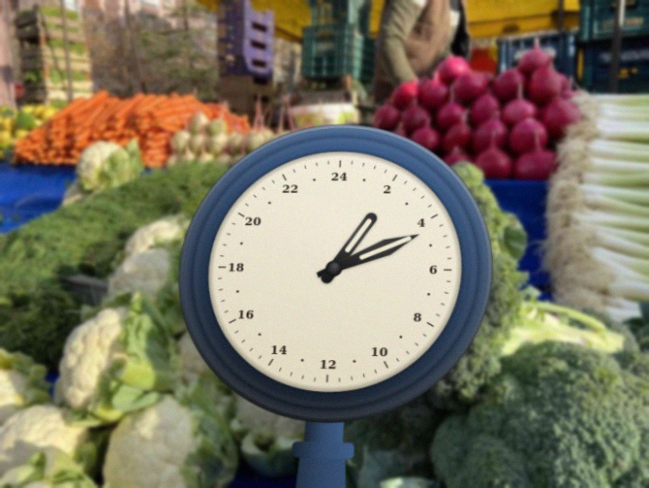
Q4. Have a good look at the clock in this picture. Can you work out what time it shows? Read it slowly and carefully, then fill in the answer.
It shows 2:11
